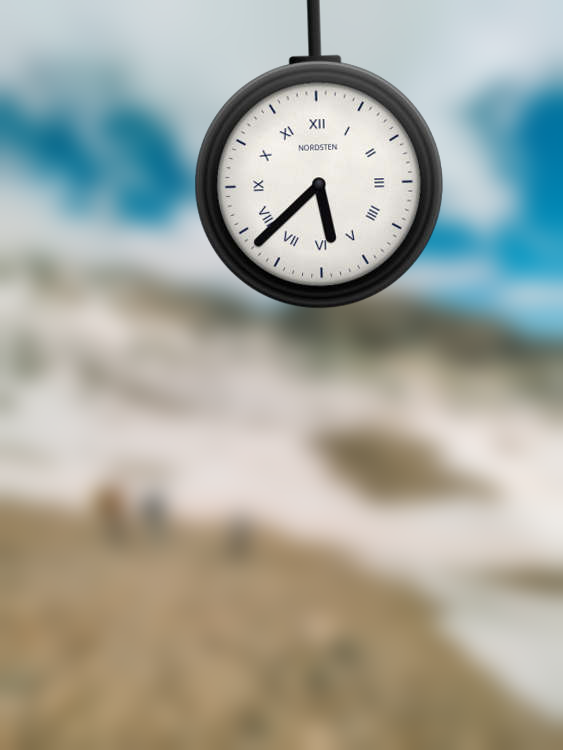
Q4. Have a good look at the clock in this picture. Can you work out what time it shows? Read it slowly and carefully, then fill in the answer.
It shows 5:38
